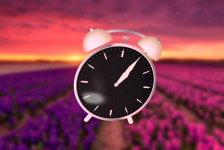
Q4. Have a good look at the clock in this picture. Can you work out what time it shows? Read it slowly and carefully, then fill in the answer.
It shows 1:05
